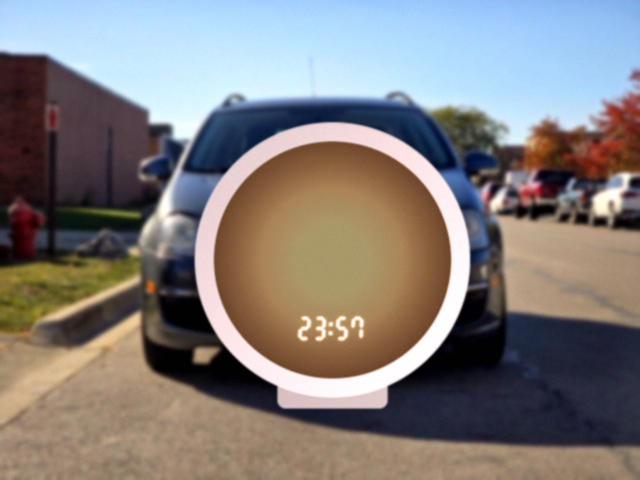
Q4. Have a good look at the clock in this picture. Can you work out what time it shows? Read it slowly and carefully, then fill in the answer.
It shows 23:57
